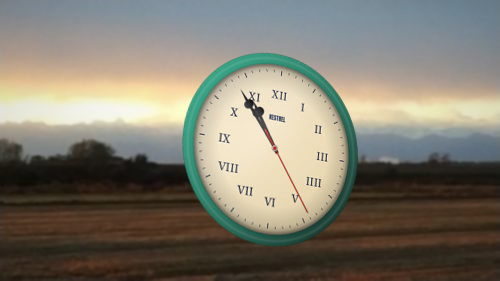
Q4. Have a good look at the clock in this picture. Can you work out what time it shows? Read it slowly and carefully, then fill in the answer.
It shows 10:53:24
